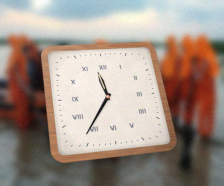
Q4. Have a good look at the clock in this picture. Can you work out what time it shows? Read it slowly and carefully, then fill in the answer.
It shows 11:36
